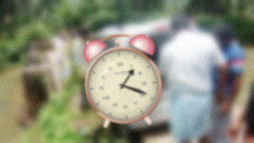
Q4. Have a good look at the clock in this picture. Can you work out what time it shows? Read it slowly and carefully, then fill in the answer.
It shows 1:19
